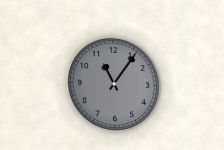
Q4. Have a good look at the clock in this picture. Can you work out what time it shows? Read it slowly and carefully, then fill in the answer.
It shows 11:06
